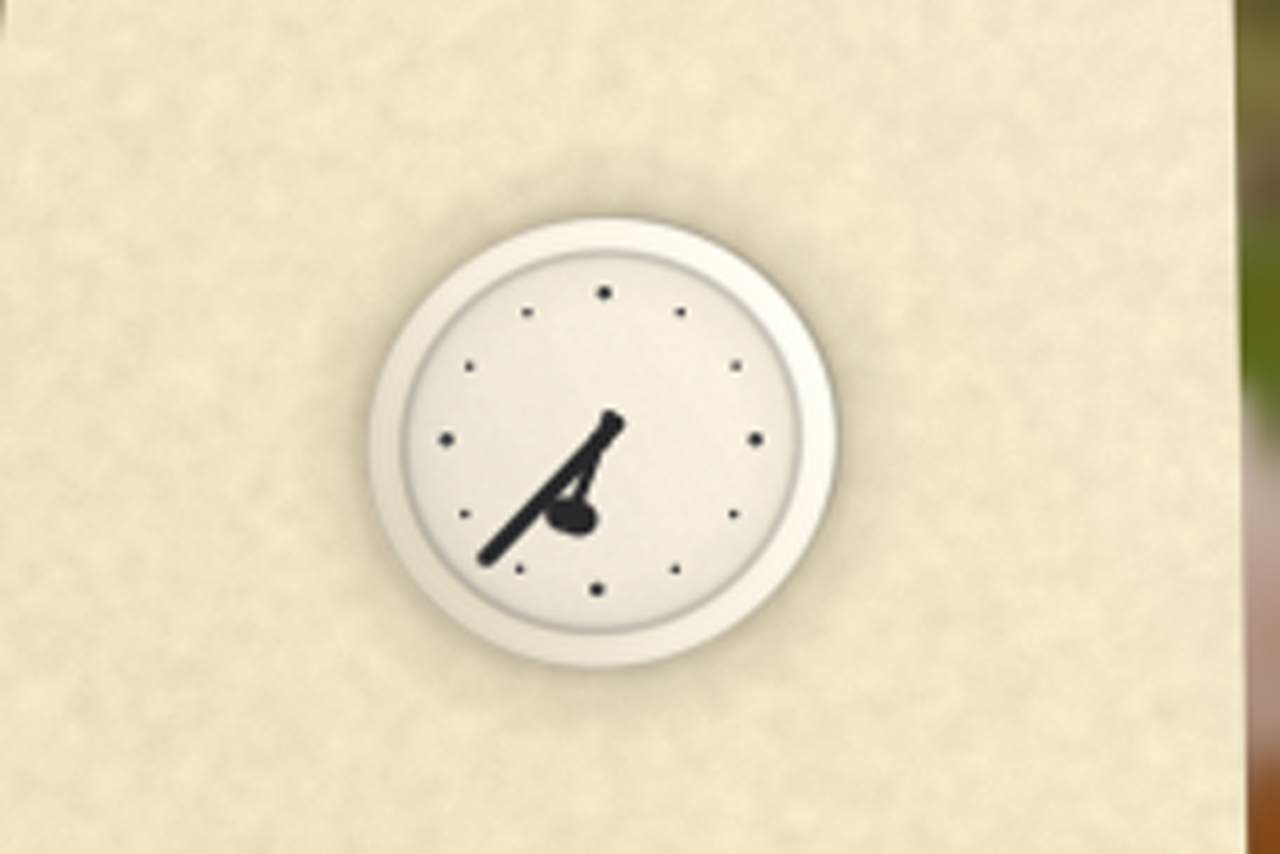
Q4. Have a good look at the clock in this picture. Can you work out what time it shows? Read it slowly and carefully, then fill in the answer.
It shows 6:37
